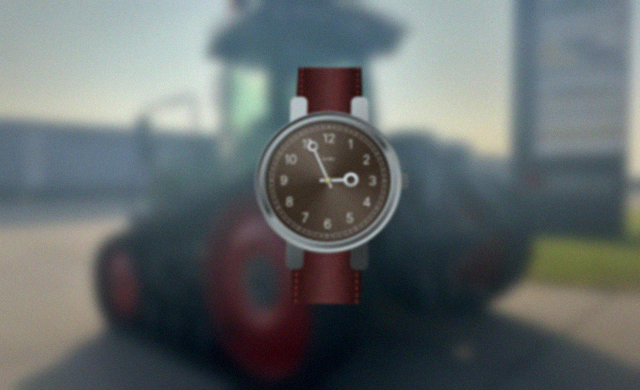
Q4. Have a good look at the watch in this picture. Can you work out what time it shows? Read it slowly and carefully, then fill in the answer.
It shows 2:56
